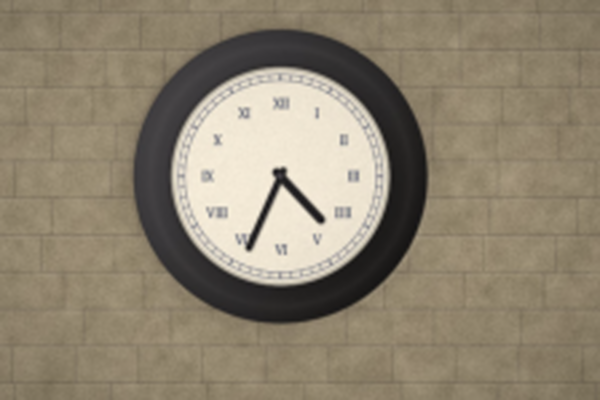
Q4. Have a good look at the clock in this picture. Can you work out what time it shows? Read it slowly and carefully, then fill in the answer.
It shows 4:34
